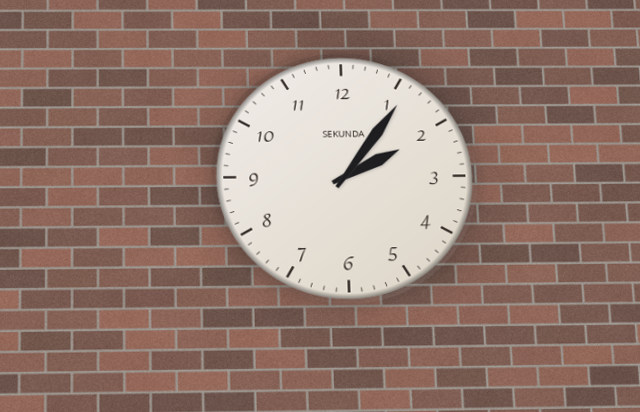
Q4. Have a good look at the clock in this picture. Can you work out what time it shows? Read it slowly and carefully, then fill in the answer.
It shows 2:06
